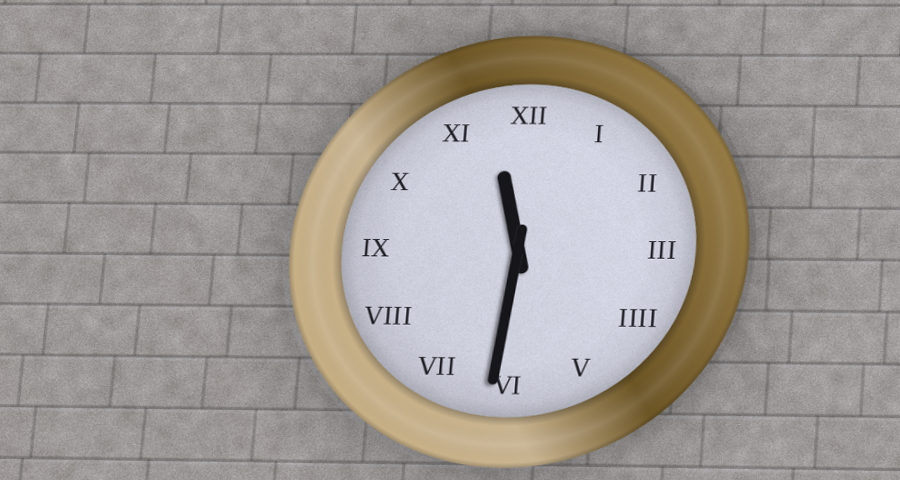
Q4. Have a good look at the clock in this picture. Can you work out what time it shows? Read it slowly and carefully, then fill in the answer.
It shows 11:31
